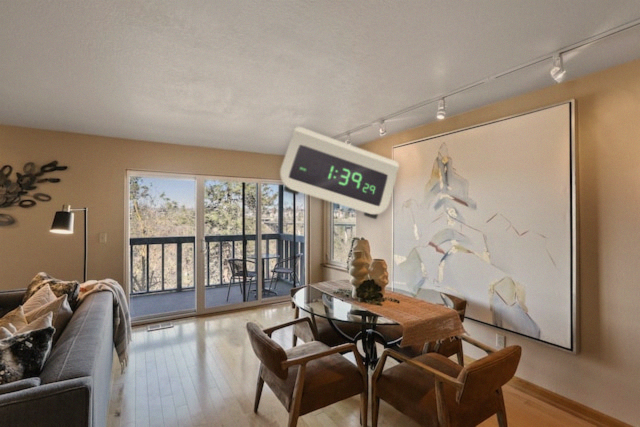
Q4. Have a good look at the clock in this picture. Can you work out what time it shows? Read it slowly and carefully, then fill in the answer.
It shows 1:39
